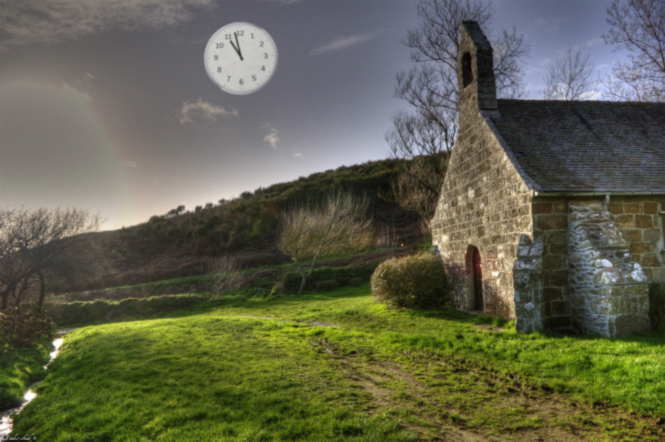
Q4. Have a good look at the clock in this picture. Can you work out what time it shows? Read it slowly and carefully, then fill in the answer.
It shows 10:58
